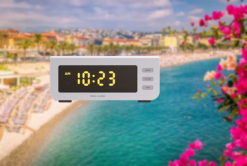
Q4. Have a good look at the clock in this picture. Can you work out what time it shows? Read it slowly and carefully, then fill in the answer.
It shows 10:23
